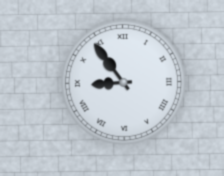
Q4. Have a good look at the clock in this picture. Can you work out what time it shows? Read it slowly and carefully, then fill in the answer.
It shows 8:54
